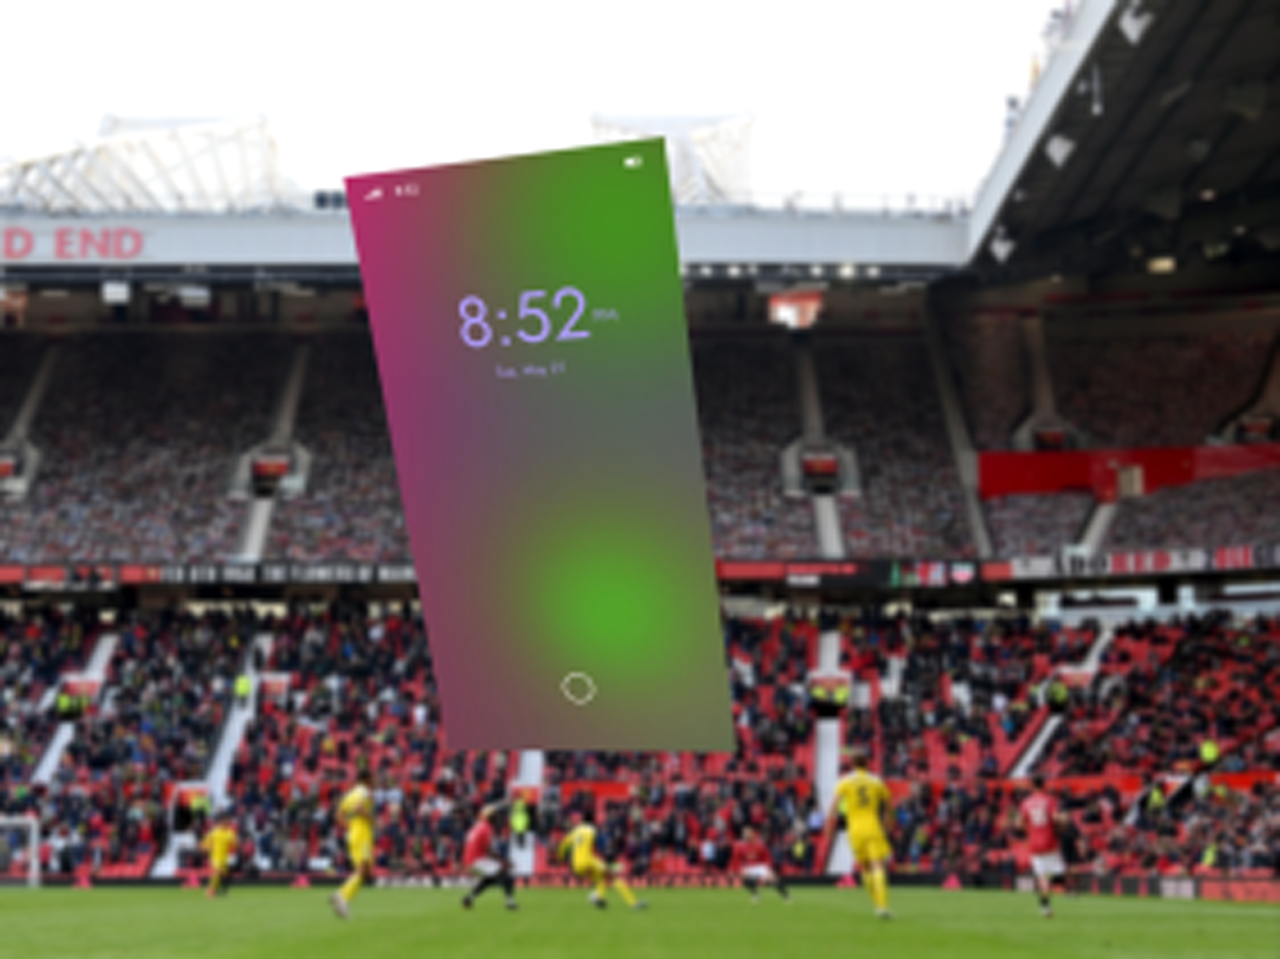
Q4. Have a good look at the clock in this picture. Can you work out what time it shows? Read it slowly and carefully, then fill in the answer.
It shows 8:52
